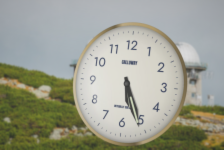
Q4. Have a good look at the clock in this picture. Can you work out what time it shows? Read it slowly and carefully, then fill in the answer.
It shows 5:26
